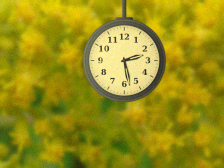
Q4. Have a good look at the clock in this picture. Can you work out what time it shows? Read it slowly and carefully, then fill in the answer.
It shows 2:28
